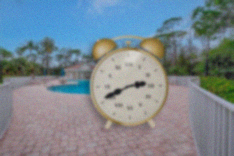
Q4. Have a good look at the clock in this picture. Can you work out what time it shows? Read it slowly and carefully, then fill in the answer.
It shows 2:41
